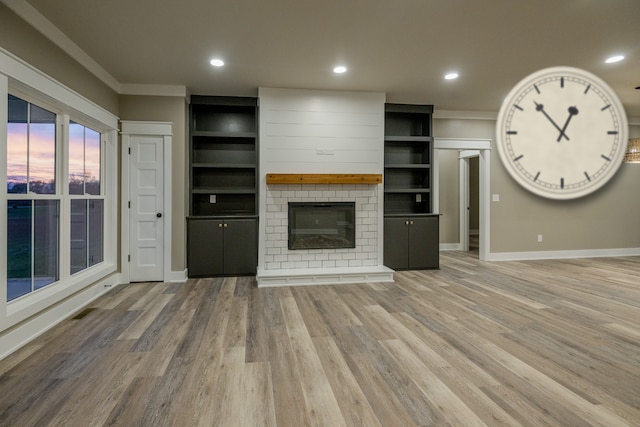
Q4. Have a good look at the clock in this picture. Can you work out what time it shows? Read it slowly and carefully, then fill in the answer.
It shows 12:53
